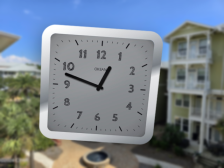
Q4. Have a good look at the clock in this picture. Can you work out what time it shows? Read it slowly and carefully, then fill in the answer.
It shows 12:48
